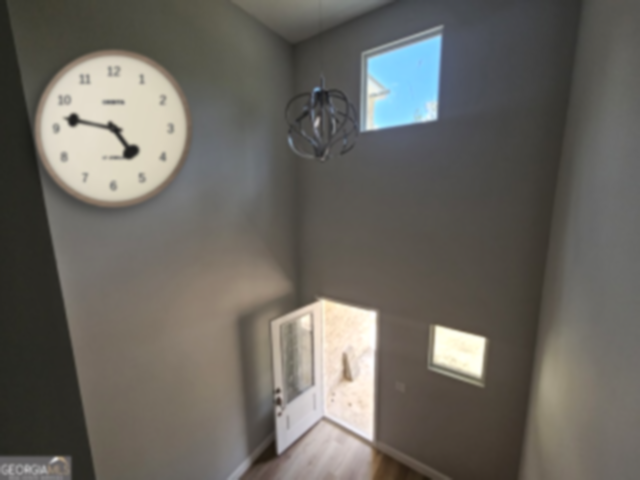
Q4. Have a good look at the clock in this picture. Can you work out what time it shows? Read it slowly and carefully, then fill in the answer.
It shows 4:47
